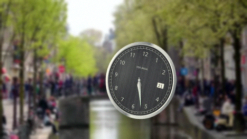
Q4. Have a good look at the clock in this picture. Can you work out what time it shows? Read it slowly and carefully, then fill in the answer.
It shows 5:27
